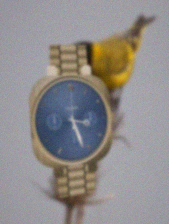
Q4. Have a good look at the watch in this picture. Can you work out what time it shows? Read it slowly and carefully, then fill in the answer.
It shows 3:27
